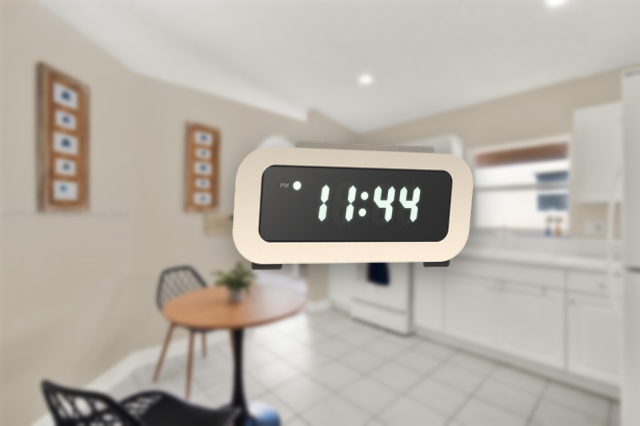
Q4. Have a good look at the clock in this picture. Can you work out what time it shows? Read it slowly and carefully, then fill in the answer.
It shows 11:44
